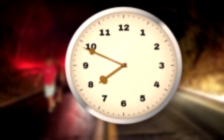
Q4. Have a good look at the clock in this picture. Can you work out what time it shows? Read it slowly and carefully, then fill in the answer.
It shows 7:49
